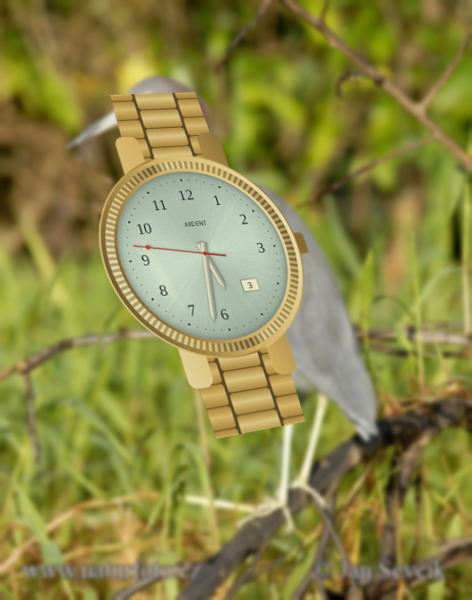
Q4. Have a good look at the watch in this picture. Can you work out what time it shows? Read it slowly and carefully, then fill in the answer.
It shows 5:31:47
